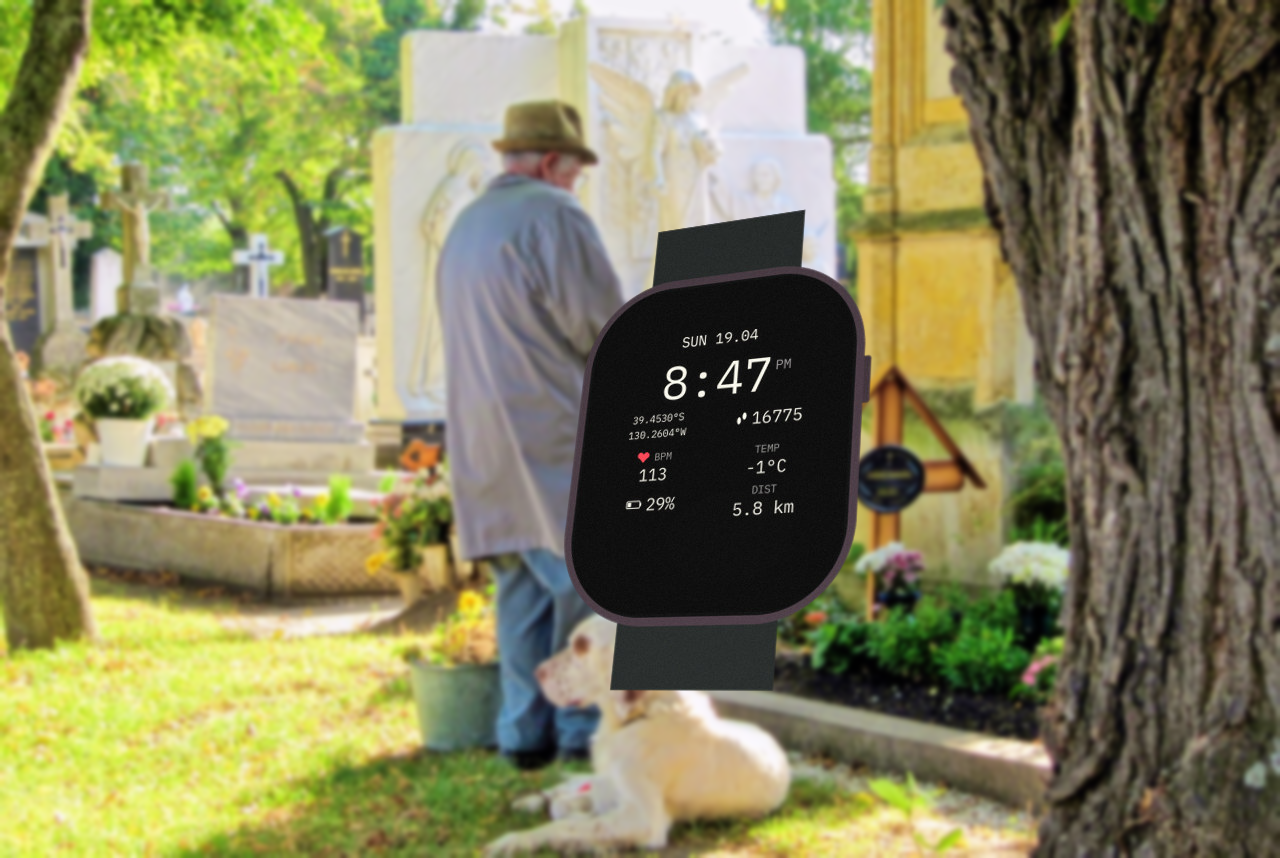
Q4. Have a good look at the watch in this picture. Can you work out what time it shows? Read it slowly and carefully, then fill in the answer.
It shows 8:47
